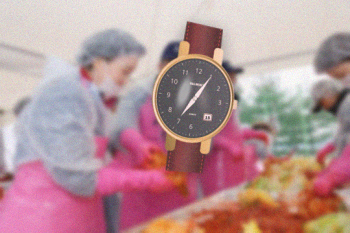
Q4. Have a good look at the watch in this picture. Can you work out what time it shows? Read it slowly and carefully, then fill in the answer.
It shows 7:05
